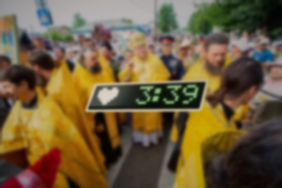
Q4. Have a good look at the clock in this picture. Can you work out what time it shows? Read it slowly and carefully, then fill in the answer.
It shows 3:39
